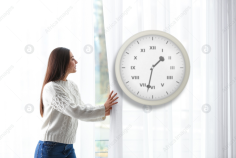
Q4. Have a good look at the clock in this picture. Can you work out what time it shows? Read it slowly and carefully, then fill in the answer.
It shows 1:32
